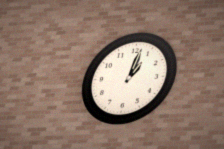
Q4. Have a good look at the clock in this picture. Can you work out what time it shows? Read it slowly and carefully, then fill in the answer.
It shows 1:02
